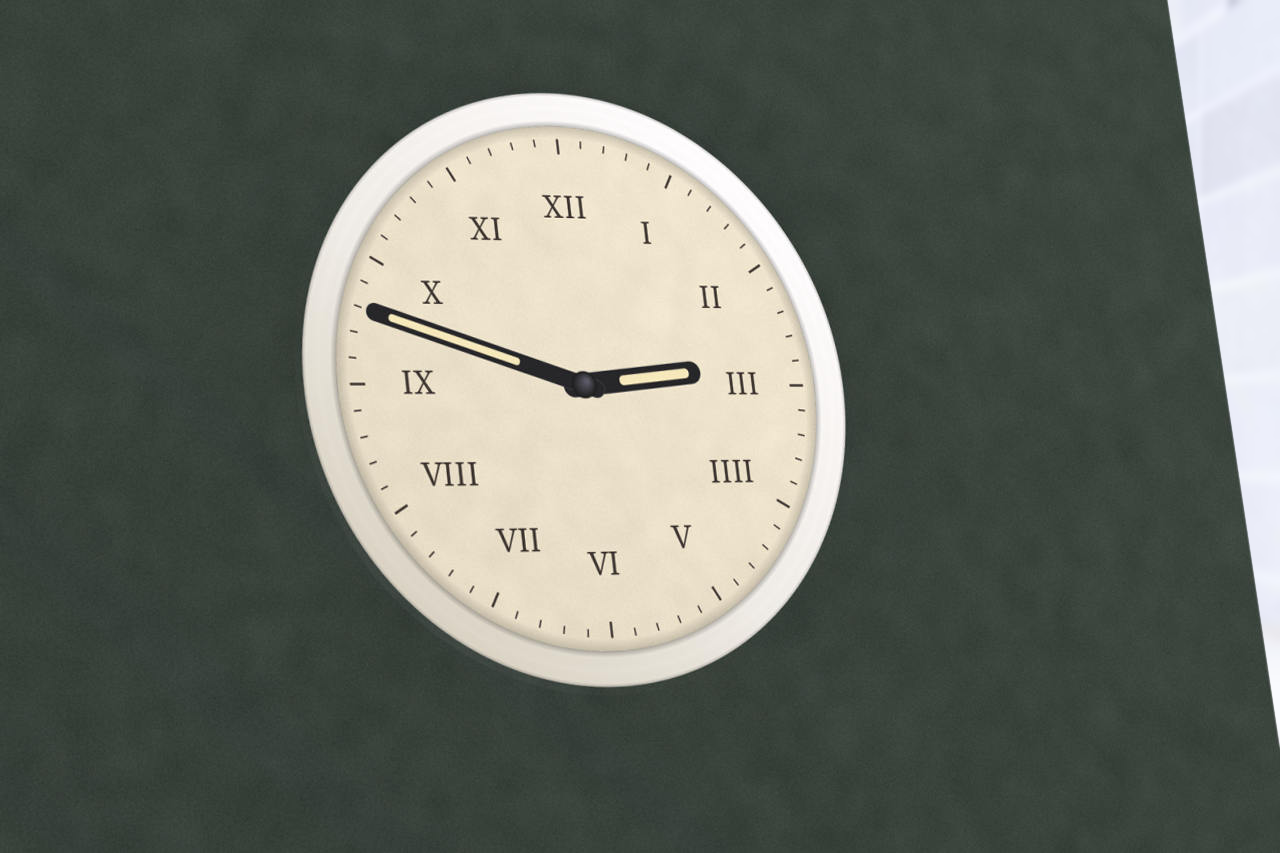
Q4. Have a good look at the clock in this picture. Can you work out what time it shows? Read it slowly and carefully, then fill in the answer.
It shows 2:48
